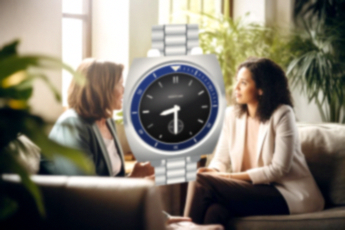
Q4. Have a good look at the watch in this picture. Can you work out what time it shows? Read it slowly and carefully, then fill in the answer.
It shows 8:30
